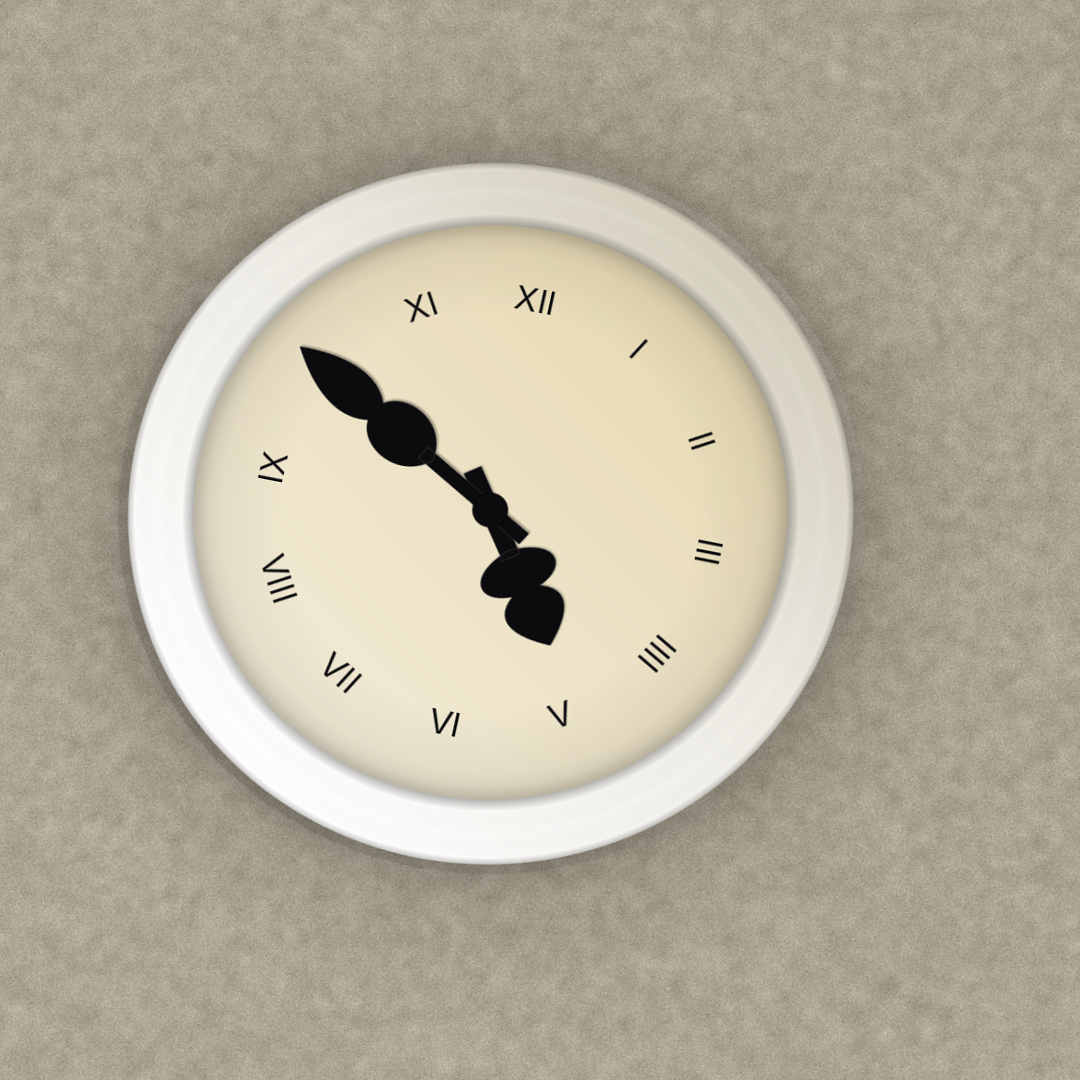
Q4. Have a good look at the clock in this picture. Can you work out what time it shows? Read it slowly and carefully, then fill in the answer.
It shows 4:50
